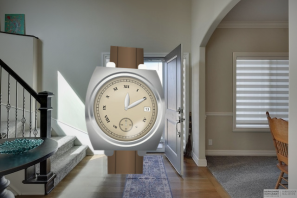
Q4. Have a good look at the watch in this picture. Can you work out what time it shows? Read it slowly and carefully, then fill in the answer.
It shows 12:10
